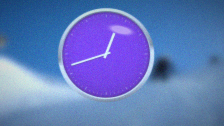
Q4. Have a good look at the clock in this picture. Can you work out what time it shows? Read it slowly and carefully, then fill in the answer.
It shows 12:42
